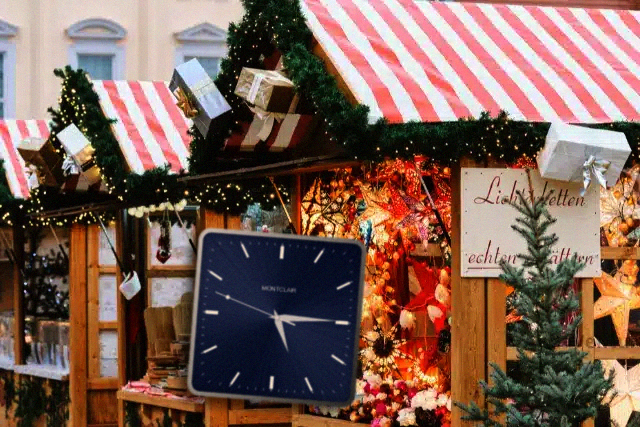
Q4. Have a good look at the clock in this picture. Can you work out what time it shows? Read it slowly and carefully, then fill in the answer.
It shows 5:14:48
